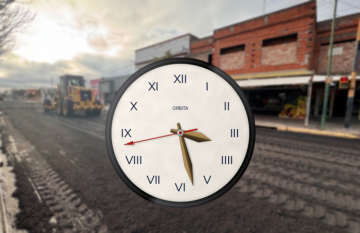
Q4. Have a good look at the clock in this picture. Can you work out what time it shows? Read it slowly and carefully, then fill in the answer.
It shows 3:27:43
